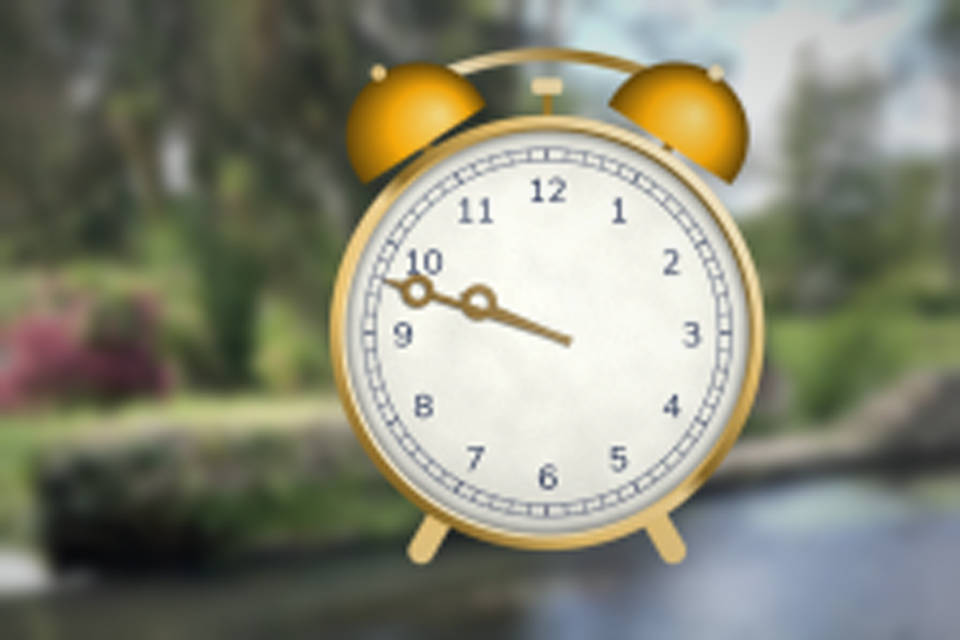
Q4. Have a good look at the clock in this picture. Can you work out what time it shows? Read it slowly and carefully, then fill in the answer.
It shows 9:48
